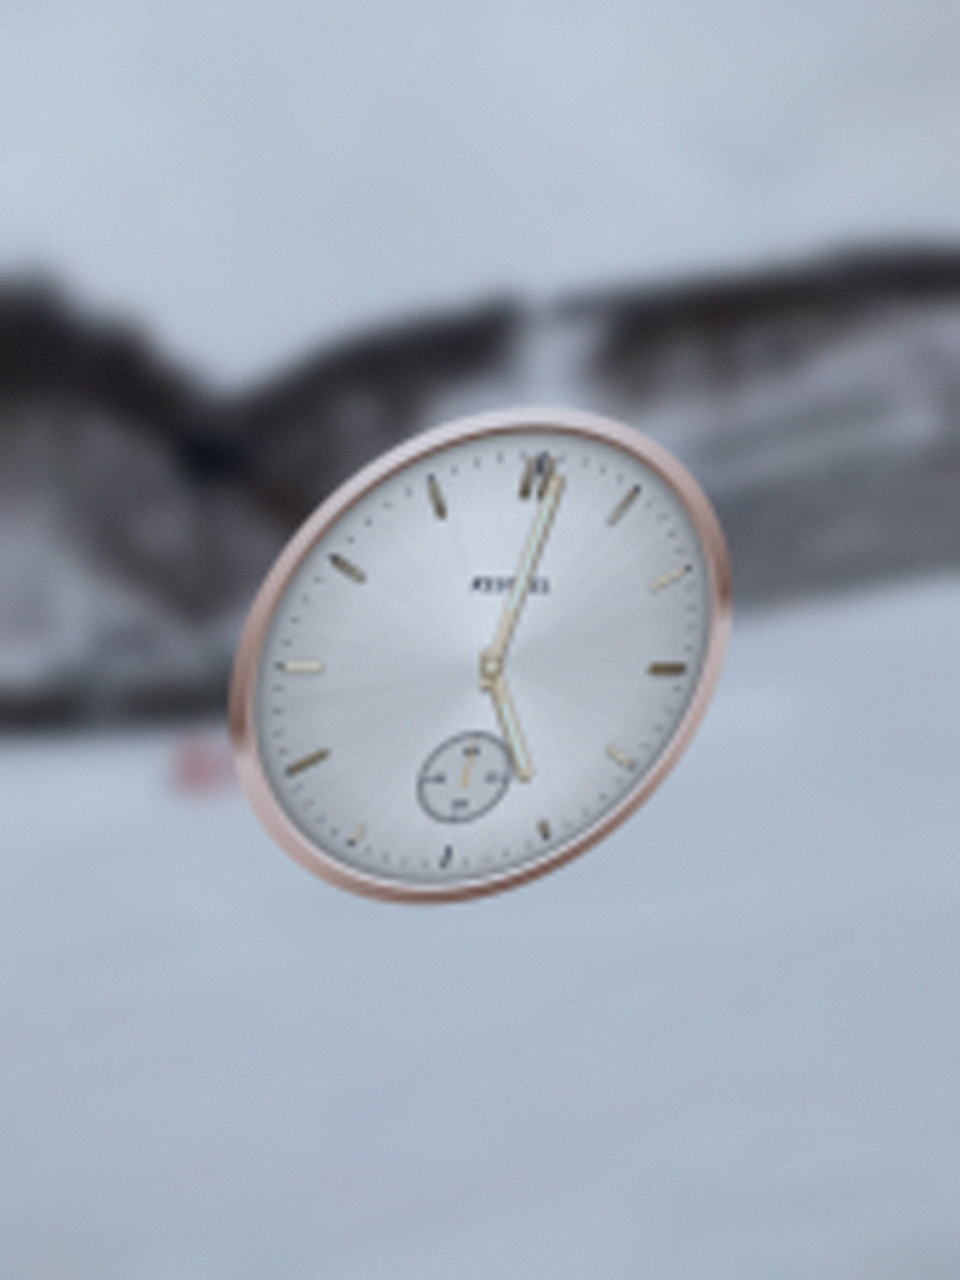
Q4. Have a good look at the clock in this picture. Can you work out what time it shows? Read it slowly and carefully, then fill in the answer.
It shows 5:01
